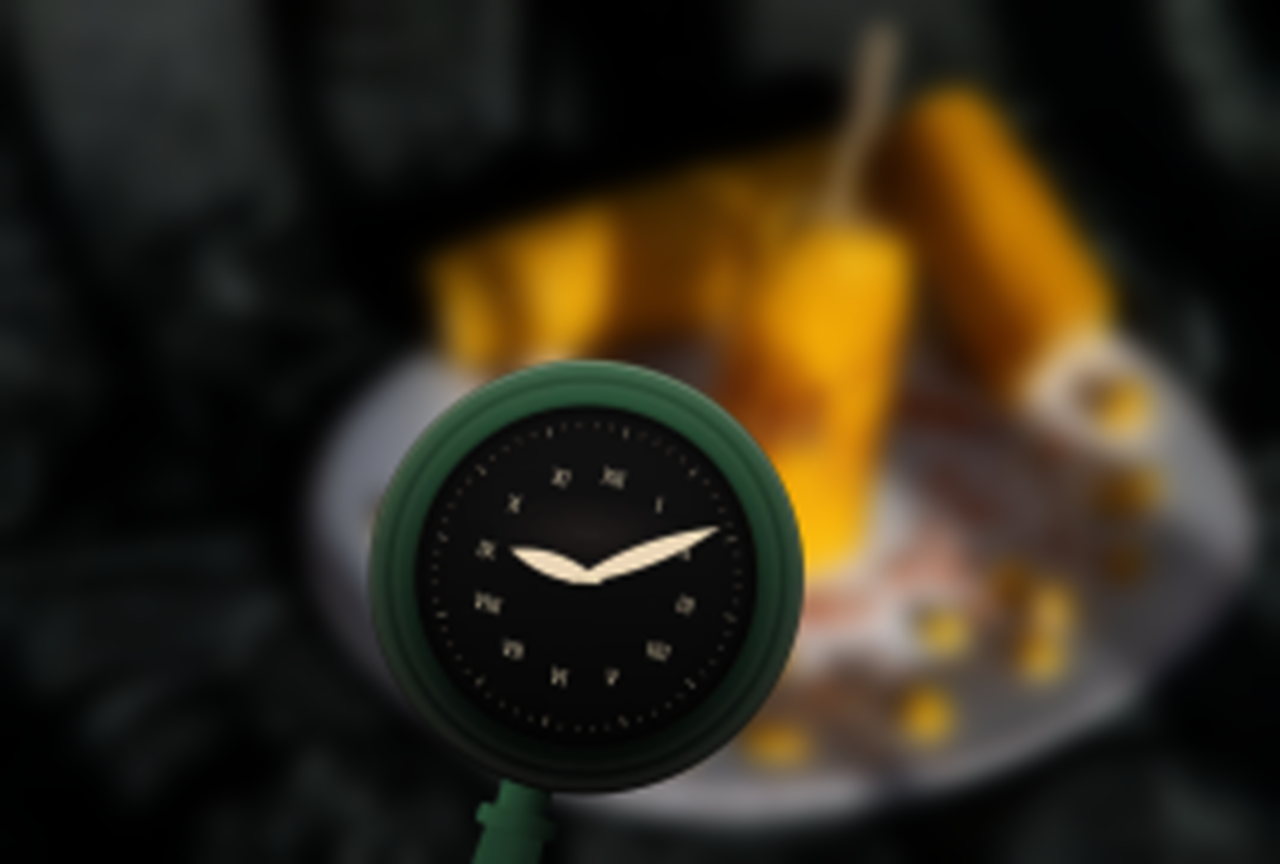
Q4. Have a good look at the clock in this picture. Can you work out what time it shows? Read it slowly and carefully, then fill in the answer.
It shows 9:09
